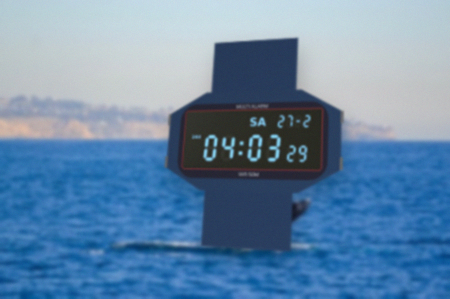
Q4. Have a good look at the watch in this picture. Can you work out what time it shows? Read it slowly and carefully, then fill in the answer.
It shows 4:03:29
